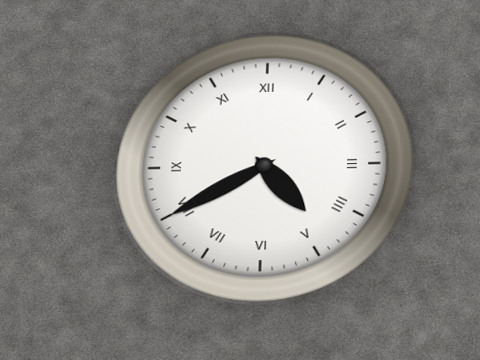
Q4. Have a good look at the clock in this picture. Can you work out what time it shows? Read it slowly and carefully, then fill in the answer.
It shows 4:40
